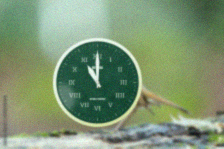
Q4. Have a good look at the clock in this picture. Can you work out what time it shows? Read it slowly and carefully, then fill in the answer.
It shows 11:00
